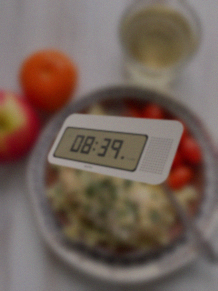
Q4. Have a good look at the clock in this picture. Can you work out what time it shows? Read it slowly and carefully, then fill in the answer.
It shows 8:39
